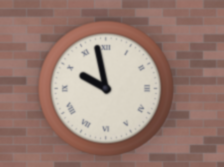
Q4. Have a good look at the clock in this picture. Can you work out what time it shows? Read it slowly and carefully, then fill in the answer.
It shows 9:58
